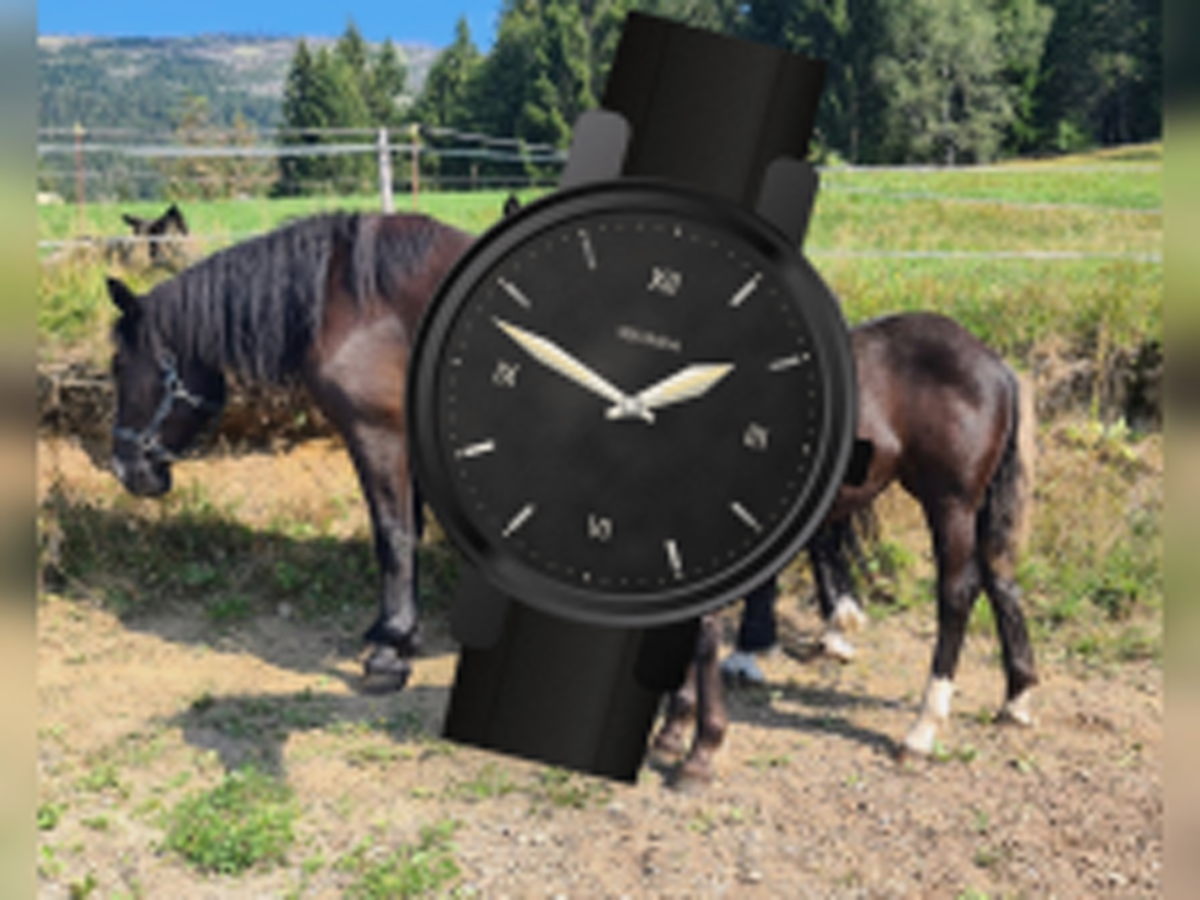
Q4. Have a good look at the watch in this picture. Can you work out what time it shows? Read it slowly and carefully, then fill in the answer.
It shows 1:48
